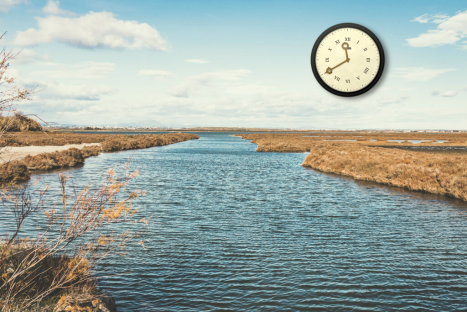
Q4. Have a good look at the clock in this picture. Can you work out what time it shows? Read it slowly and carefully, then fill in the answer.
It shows 11:40
